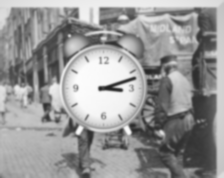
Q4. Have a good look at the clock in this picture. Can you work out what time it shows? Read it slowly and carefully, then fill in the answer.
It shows 3:12
